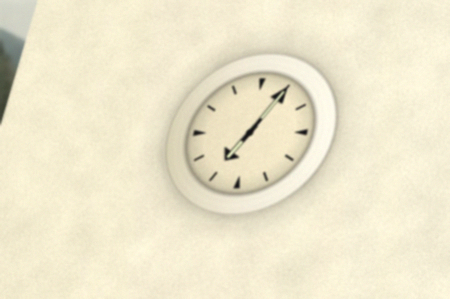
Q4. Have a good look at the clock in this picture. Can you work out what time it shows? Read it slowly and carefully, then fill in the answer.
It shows 7:05
